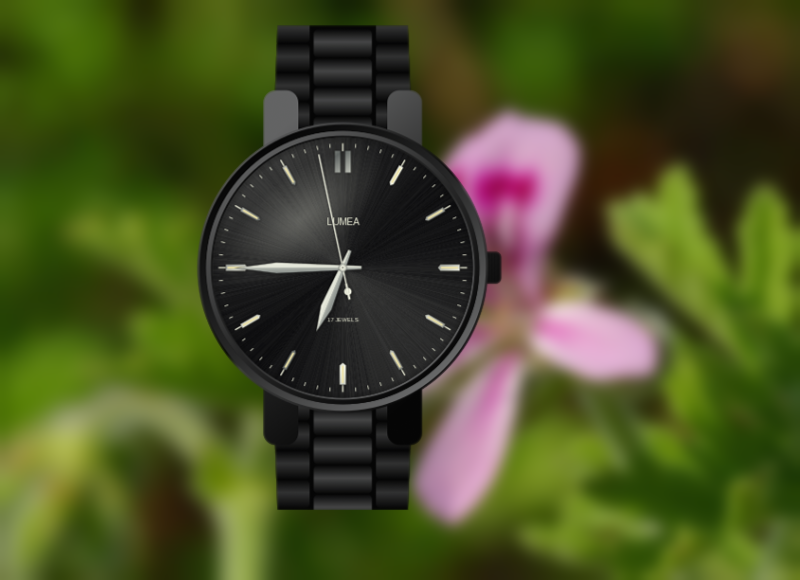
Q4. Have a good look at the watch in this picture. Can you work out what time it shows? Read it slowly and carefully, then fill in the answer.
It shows 6:44:58
